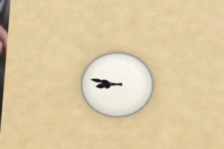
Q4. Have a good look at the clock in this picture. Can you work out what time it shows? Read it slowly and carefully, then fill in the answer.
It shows 8:47
